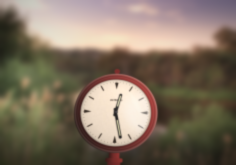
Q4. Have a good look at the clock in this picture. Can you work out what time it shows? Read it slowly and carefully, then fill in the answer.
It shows 12:28
